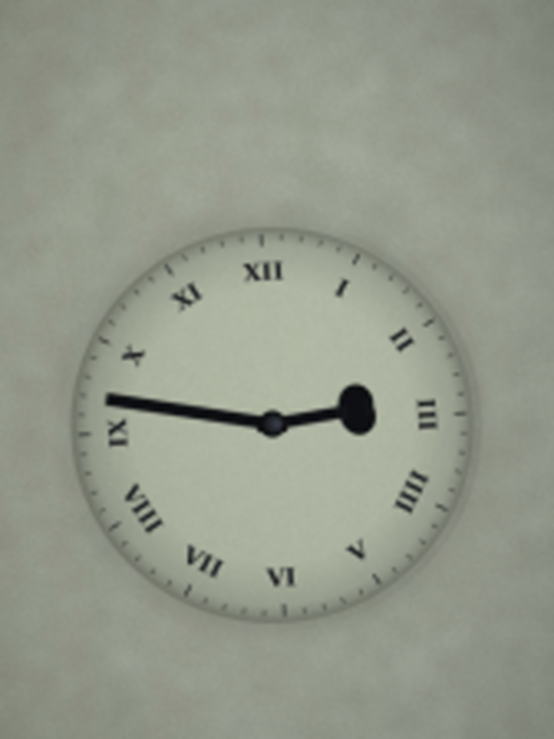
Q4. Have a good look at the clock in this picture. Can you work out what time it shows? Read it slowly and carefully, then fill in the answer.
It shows 2:47
